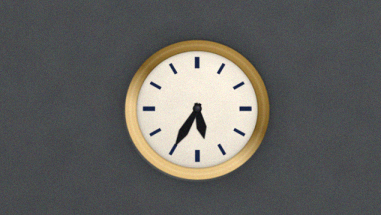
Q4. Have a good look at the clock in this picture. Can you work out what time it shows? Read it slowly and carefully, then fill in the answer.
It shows 5:35
